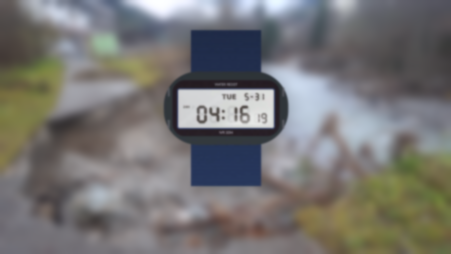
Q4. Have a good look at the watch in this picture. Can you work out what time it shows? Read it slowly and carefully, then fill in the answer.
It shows 4:16
